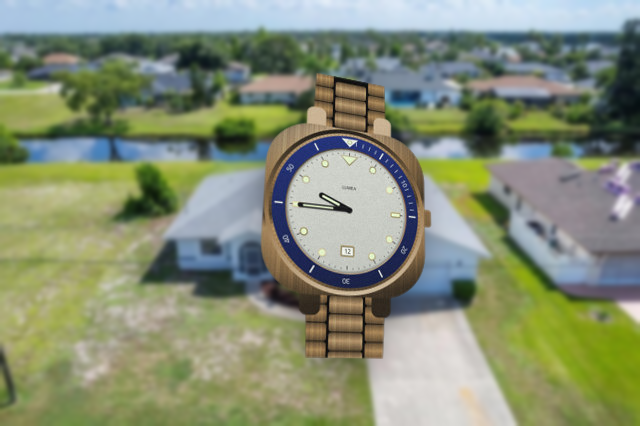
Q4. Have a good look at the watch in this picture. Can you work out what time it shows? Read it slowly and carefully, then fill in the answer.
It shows 9:45
